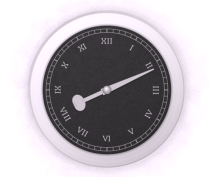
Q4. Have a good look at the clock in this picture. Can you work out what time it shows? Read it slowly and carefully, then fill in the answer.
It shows 8:11
